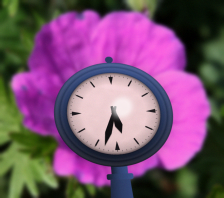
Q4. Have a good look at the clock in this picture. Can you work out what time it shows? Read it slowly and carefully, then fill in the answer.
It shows 5:33
